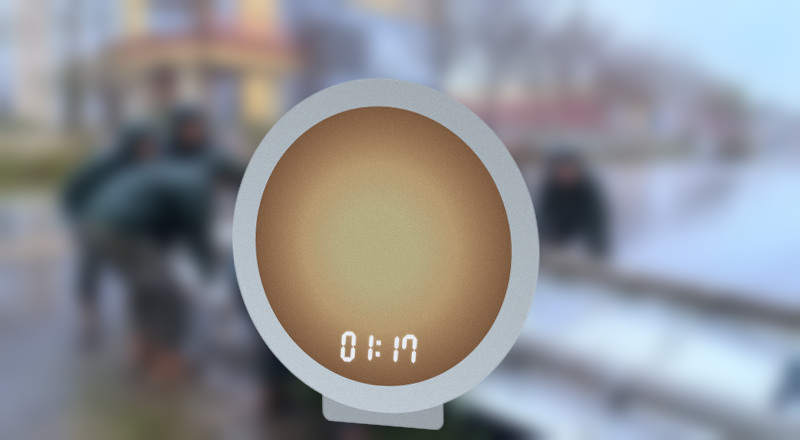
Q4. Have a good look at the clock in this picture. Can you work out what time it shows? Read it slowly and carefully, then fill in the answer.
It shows 1:17
